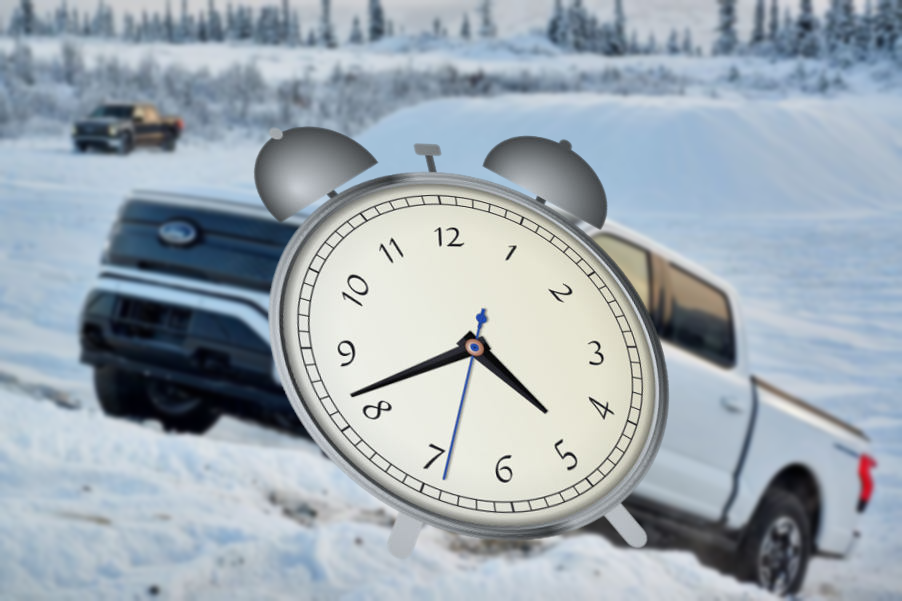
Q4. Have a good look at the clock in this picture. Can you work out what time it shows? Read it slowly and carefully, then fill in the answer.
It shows 4:41:34
